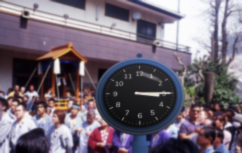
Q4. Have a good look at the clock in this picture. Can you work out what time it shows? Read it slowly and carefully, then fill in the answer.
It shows 3:15
